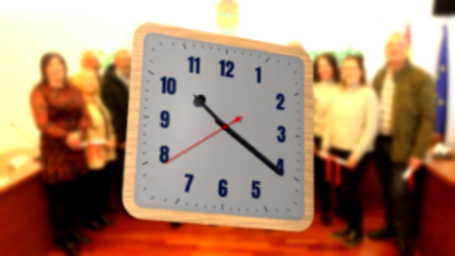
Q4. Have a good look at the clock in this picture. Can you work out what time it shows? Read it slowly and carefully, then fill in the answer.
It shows 10:20:39
